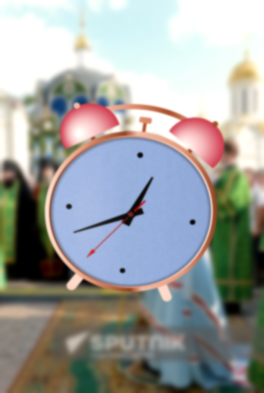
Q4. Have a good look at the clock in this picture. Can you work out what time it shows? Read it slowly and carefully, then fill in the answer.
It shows 12:40:36
